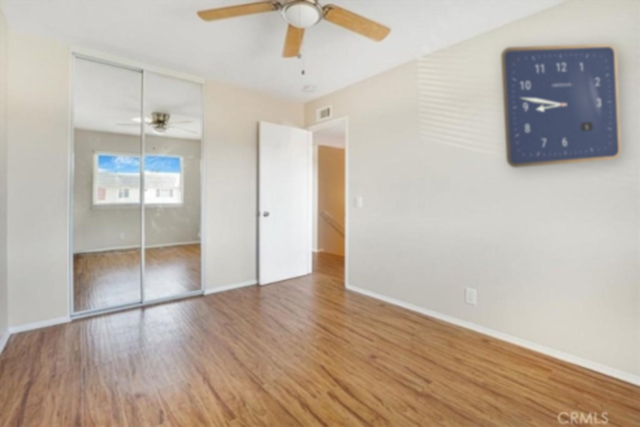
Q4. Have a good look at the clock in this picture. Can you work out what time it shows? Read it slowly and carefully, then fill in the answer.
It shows 8:47
